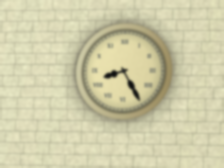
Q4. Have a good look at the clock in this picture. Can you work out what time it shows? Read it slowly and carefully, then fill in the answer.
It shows 8:25
